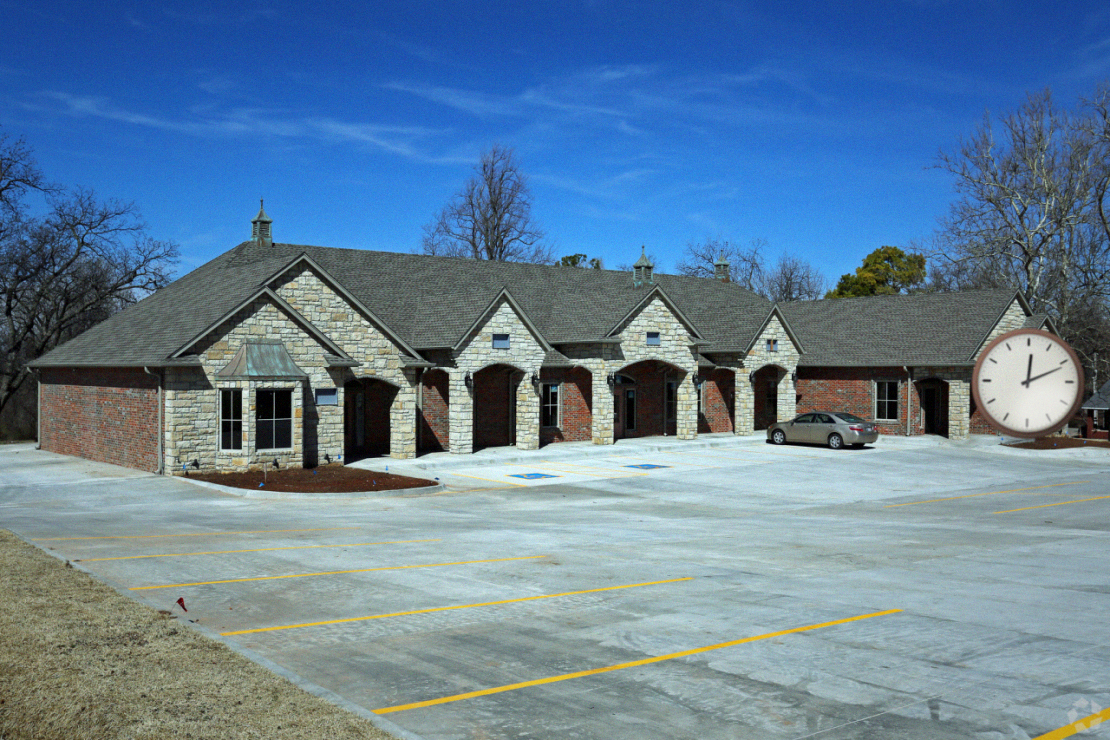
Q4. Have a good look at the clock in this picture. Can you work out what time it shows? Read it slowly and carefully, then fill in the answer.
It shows 12:11
